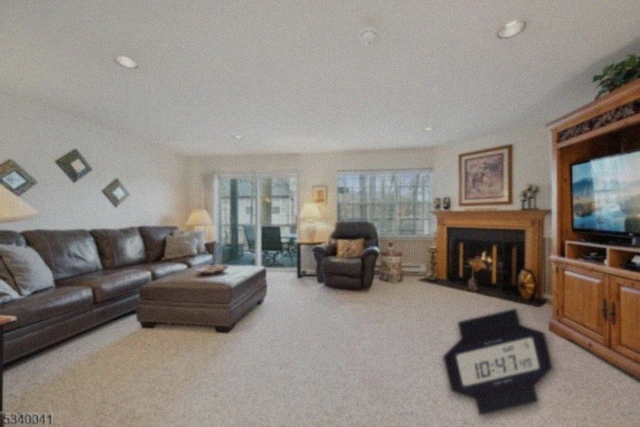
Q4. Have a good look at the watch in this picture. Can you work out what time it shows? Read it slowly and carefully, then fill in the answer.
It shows 10:47
